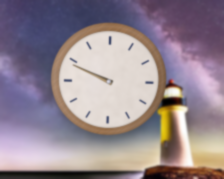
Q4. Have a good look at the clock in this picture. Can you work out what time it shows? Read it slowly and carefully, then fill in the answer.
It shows 9:49
